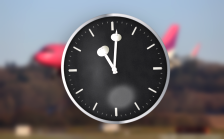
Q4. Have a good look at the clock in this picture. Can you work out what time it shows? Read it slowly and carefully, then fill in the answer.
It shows 11:01
